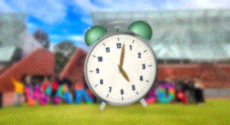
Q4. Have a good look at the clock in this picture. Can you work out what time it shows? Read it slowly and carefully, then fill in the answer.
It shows 5:02
